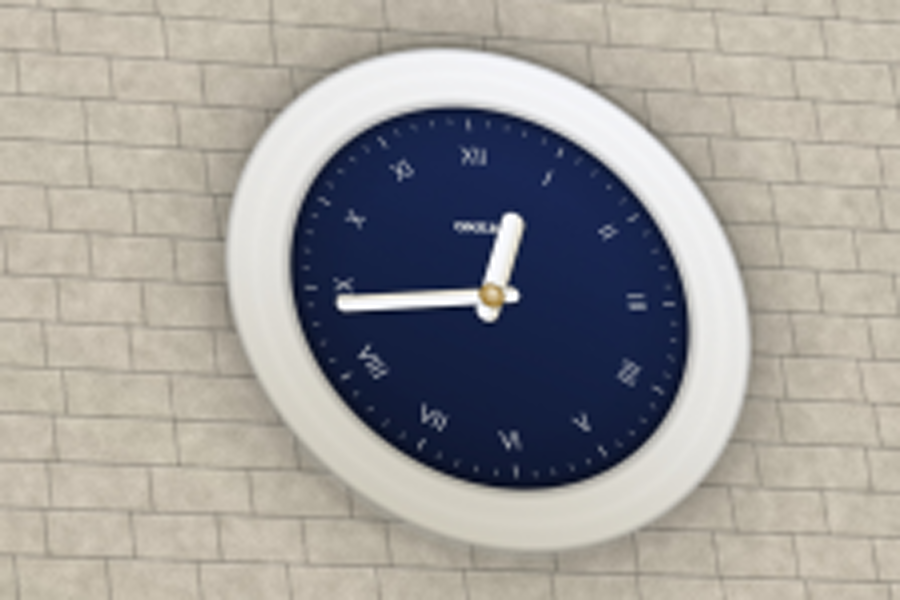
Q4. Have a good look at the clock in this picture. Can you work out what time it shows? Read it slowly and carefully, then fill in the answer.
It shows 12:44
